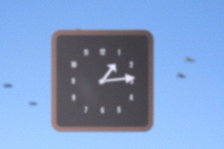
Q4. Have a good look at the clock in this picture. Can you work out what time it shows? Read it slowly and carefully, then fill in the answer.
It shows 1:14
